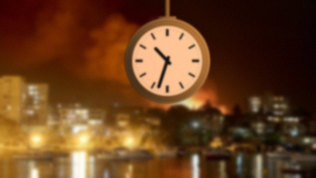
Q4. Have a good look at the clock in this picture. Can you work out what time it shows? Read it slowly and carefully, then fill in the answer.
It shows 10:33
